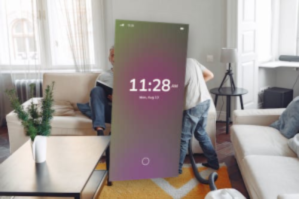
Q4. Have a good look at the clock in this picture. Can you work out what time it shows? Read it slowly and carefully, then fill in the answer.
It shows 11:28
